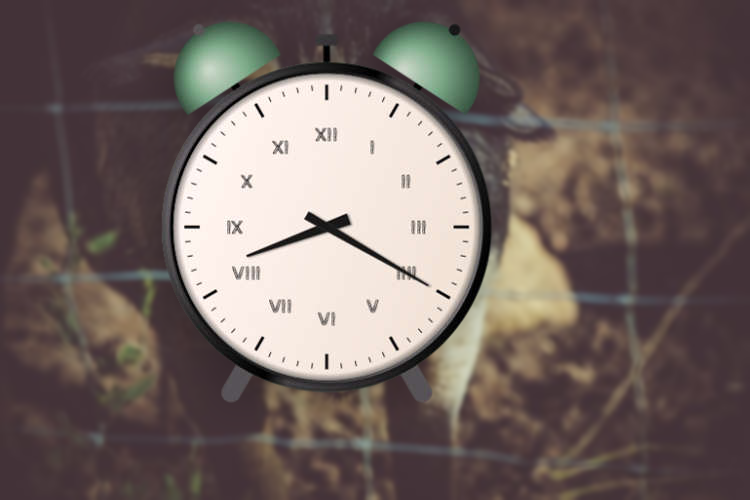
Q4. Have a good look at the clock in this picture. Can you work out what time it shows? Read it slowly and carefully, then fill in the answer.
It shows 8:20
